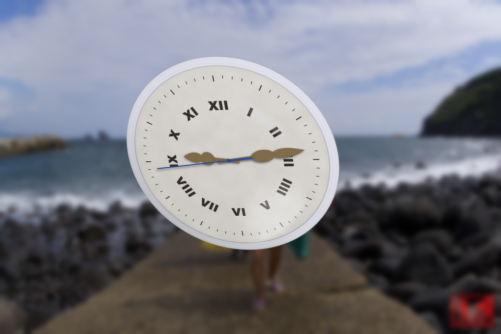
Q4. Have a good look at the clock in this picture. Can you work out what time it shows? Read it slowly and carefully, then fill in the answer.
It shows 9:13:44
